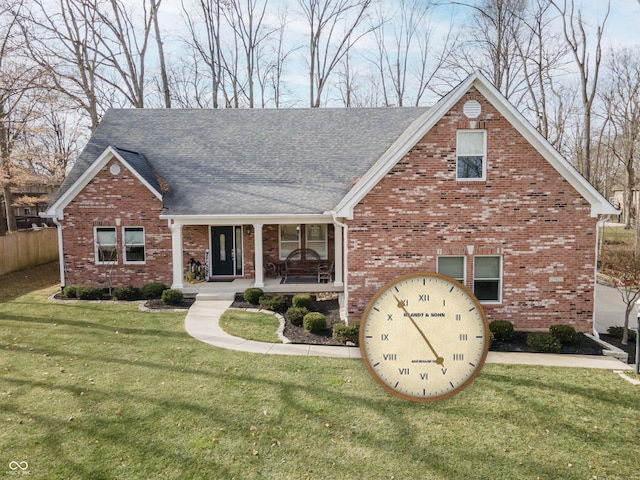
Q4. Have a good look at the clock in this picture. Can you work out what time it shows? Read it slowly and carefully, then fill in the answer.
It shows 4:54
